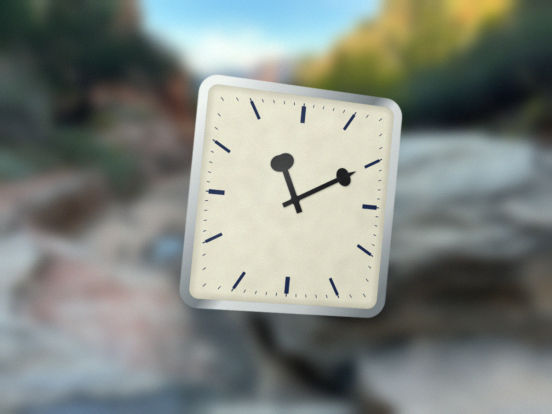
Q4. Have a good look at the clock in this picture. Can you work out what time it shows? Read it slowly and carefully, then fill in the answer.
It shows 11:10
